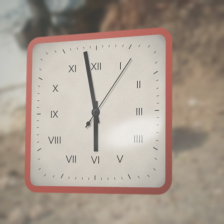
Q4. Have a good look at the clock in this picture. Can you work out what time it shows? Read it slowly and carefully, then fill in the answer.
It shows 5:58:06
